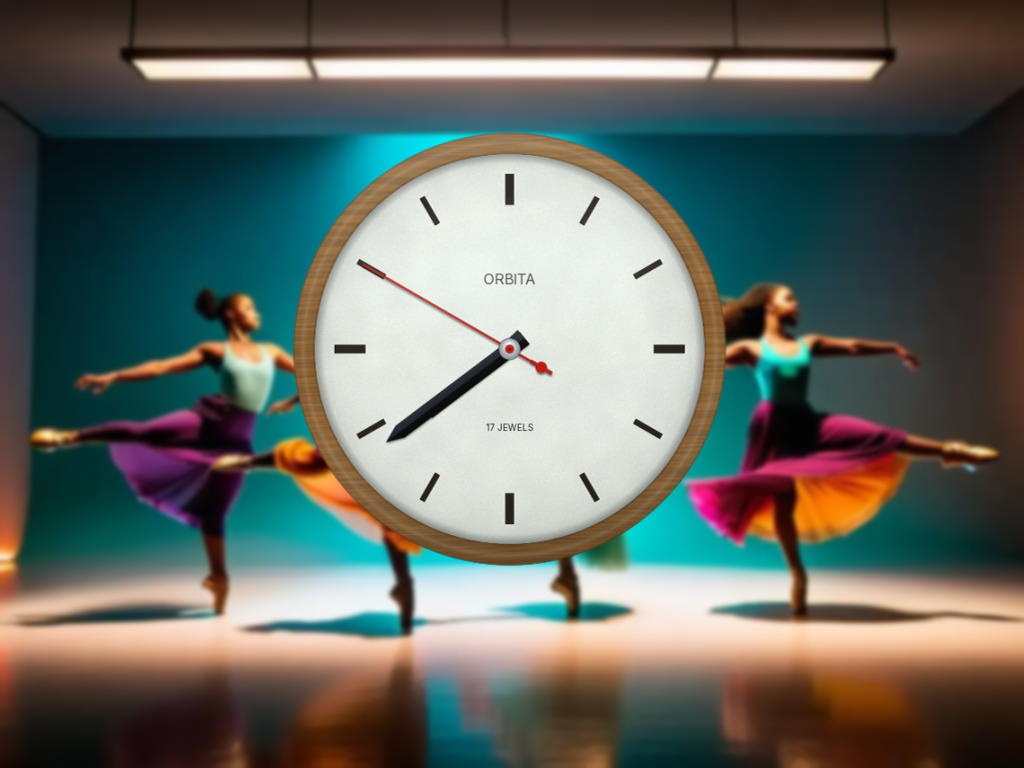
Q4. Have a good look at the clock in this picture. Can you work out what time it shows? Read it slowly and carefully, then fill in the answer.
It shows 7:38:50
